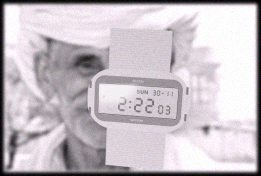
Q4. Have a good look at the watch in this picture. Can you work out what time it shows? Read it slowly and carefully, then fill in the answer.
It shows 2:22:03
